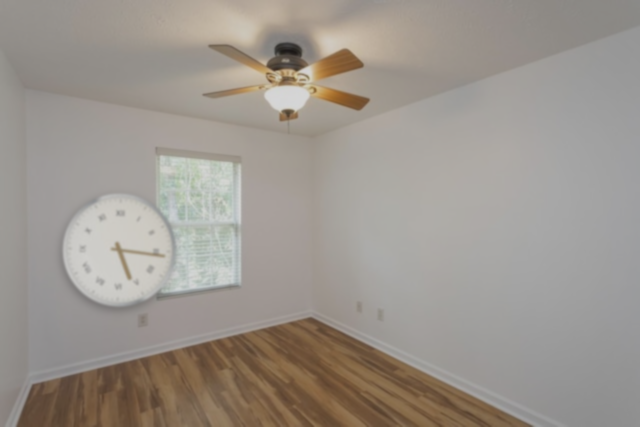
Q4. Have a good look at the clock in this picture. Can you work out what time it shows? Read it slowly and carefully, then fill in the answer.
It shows 5:16
